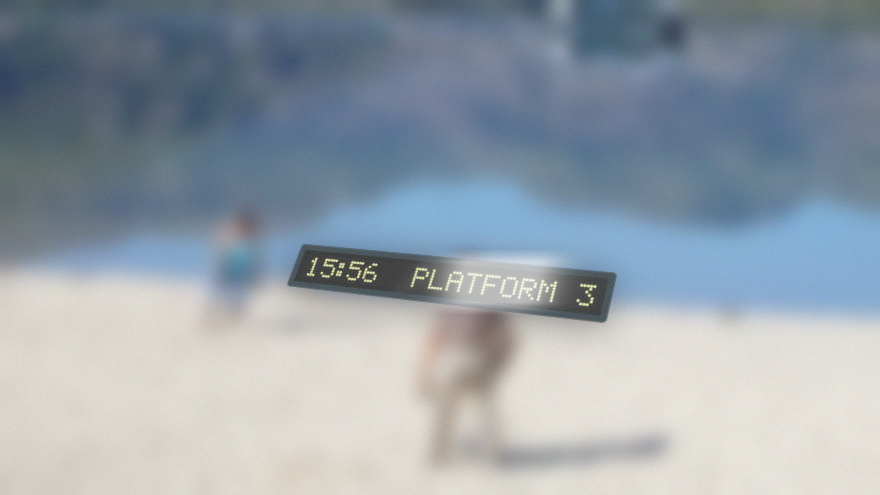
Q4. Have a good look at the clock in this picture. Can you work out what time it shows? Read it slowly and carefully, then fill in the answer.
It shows 15:56
